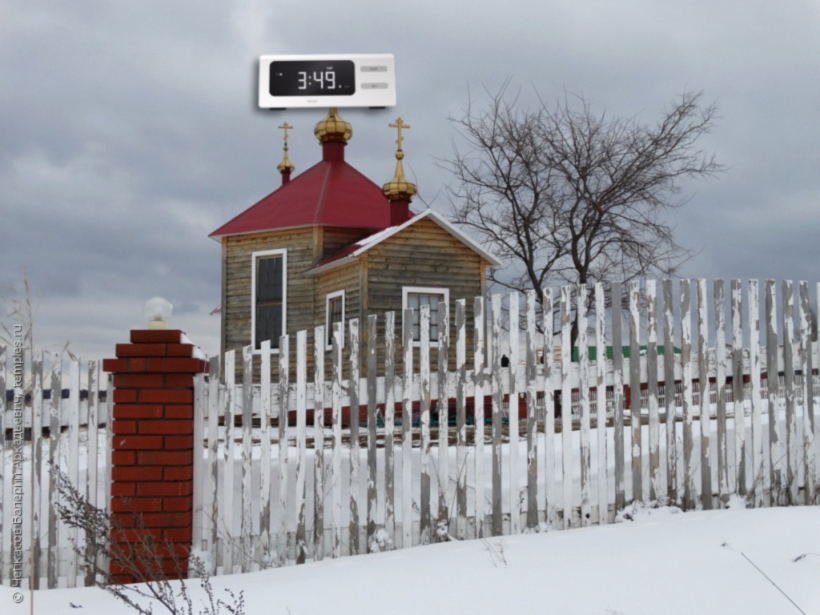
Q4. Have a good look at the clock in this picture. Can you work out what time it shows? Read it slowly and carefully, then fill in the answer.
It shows 3:49
